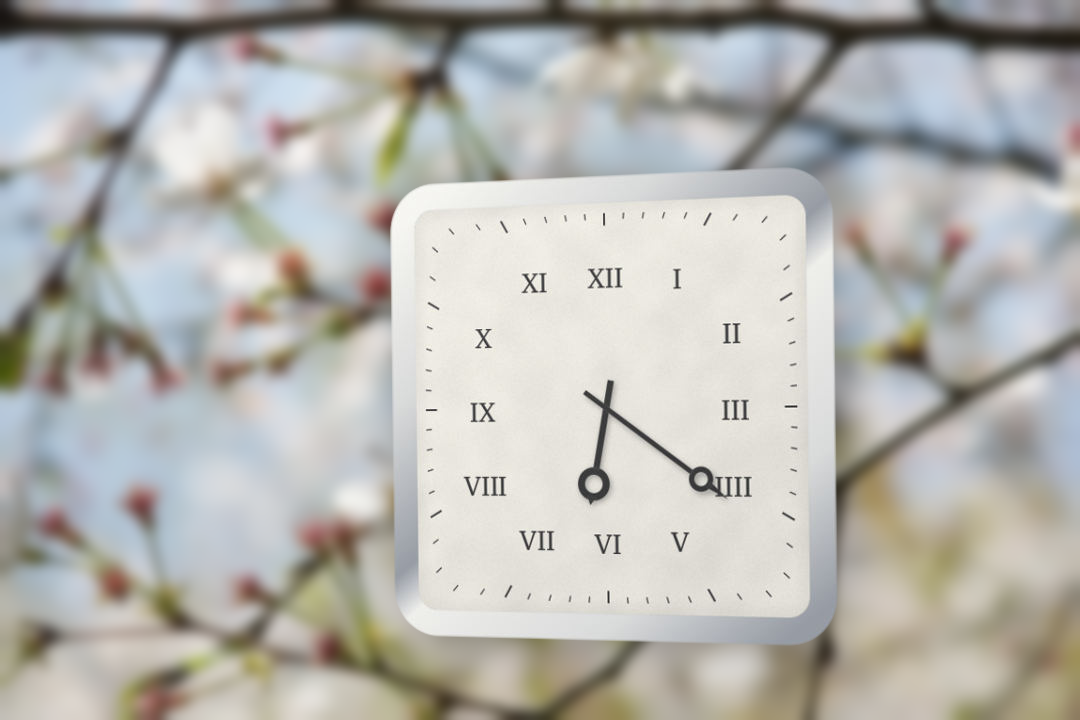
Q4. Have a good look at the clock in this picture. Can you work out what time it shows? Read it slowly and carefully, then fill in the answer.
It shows 6:21
